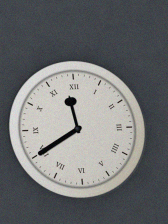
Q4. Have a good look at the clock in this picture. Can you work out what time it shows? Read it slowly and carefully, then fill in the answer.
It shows 11:40
